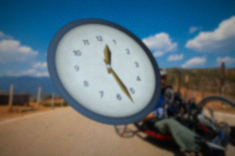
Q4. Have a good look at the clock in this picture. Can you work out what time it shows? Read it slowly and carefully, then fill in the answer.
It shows 12:27
